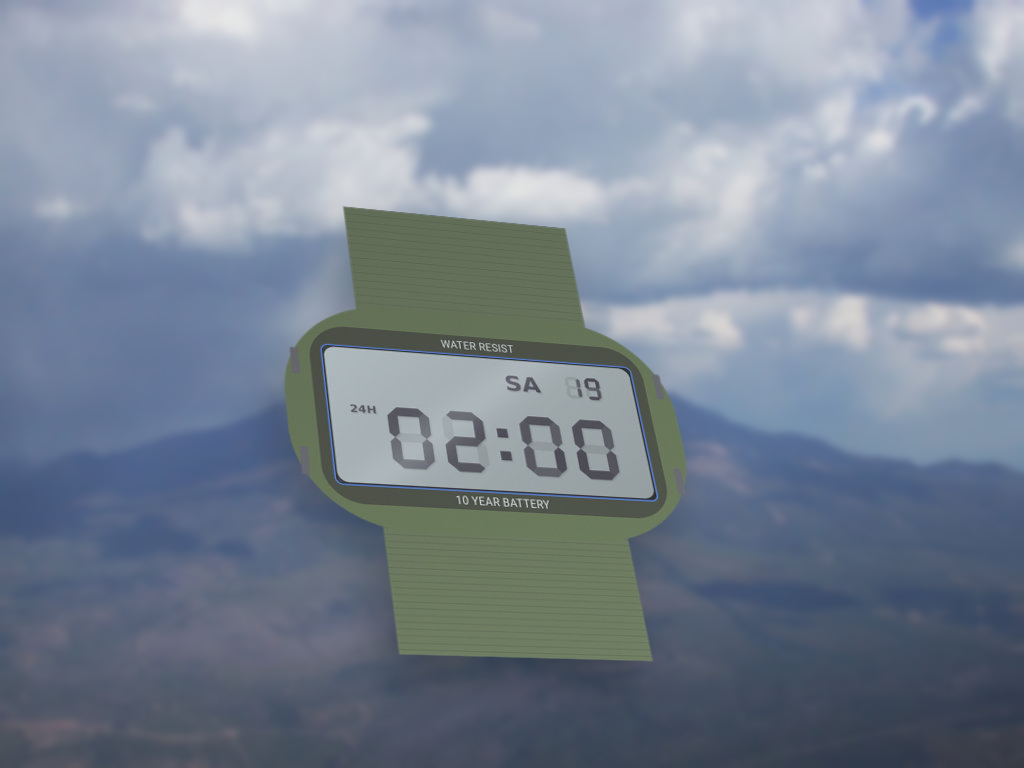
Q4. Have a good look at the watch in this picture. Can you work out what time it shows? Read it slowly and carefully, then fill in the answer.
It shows 2:00
